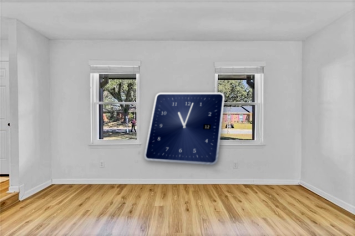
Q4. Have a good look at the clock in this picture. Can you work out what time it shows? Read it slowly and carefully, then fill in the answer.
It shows 11:02
